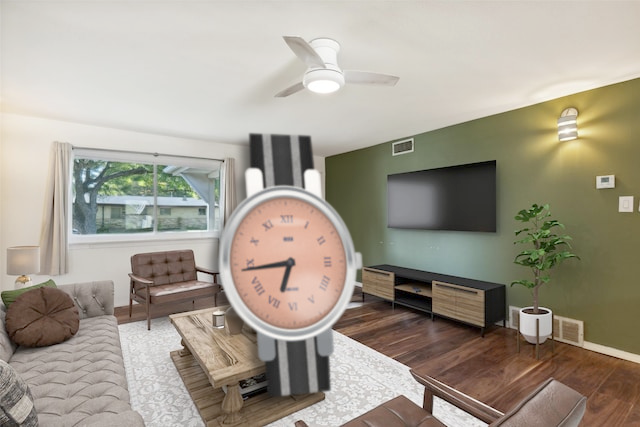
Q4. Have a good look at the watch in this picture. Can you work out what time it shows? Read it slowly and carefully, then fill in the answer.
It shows 6:44
